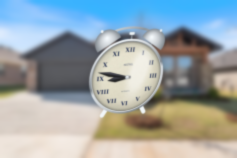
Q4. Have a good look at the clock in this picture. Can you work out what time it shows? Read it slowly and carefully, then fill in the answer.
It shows 8:47
